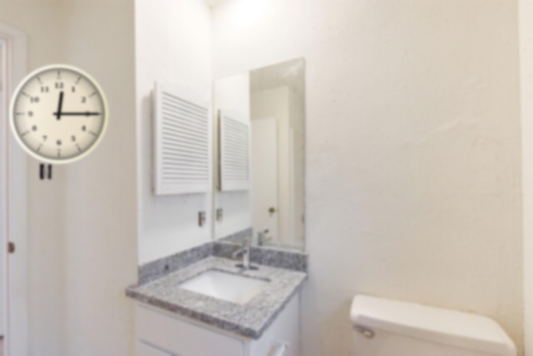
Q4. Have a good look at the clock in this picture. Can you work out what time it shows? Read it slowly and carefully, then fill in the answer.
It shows 12:15
